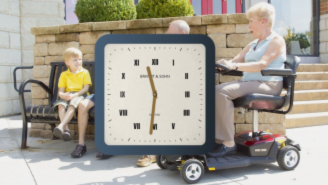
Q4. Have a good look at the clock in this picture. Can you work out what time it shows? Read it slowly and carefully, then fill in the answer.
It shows 11:31
